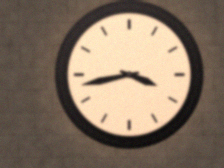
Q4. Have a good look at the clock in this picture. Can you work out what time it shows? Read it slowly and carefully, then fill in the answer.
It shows 3:43
